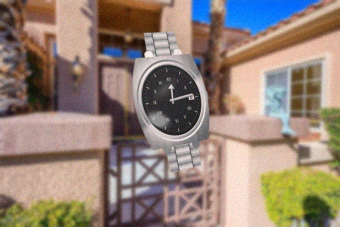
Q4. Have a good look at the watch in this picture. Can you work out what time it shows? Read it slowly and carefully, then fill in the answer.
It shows 12:14
